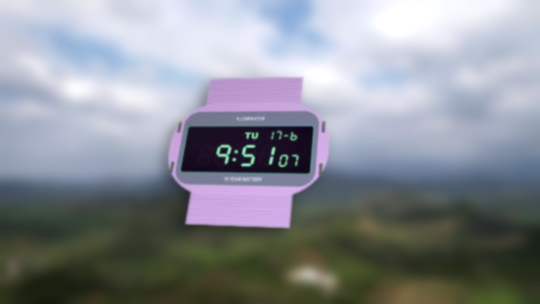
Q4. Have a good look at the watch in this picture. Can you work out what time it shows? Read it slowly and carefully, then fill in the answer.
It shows 9:51:07
